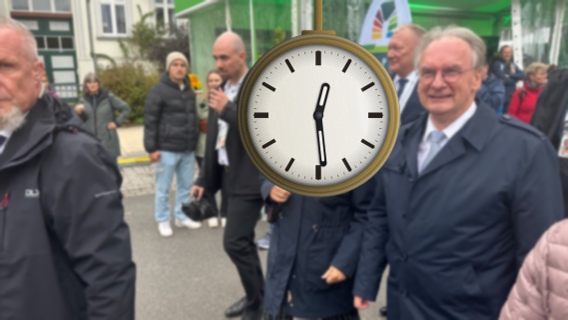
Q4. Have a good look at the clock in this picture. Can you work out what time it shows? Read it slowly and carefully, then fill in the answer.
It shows 12:29
